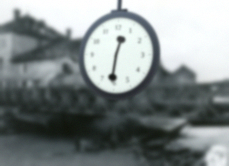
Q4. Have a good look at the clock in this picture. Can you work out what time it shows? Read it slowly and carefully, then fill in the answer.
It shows 12:31
